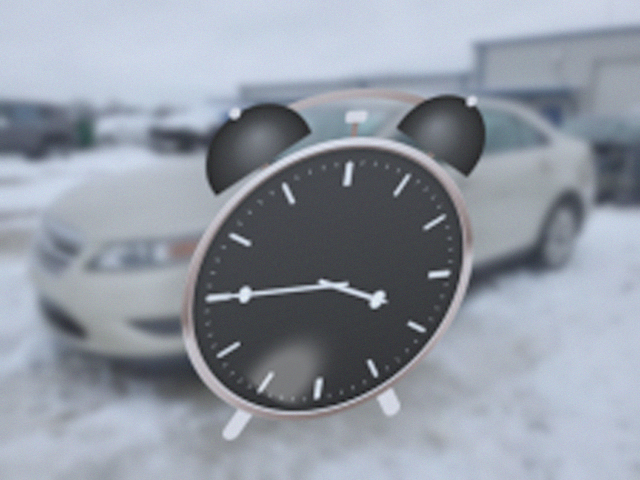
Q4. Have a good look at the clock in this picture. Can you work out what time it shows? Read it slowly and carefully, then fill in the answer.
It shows 3:45
